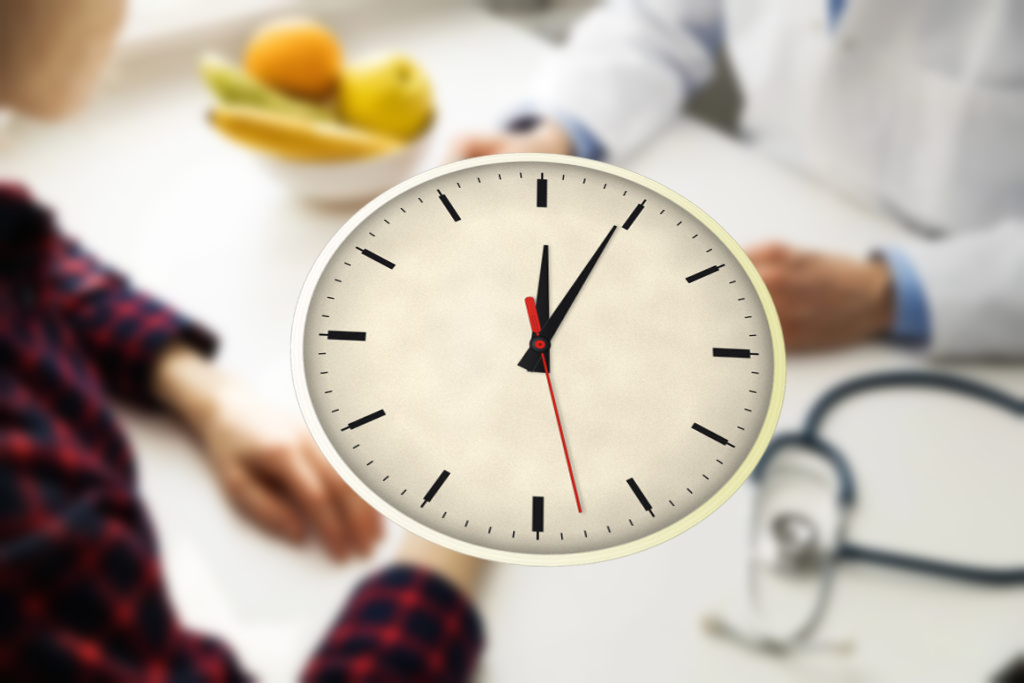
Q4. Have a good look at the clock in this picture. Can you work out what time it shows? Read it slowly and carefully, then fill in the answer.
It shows 12:04:28
